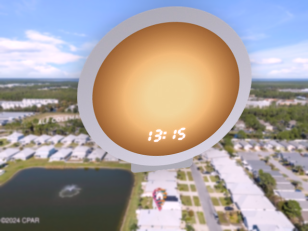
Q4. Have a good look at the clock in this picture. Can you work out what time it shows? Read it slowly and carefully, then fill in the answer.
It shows 13:15
